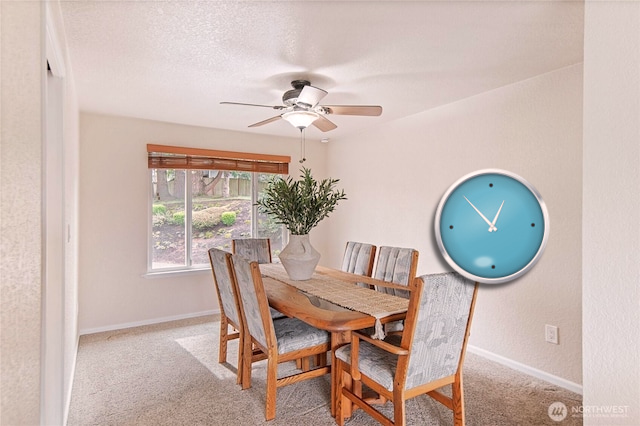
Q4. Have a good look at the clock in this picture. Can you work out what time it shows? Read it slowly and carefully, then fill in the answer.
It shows 12:53
